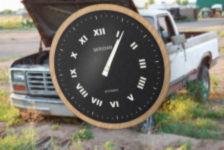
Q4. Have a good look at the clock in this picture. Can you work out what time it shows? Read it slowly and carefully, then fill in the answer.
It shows 1:06
